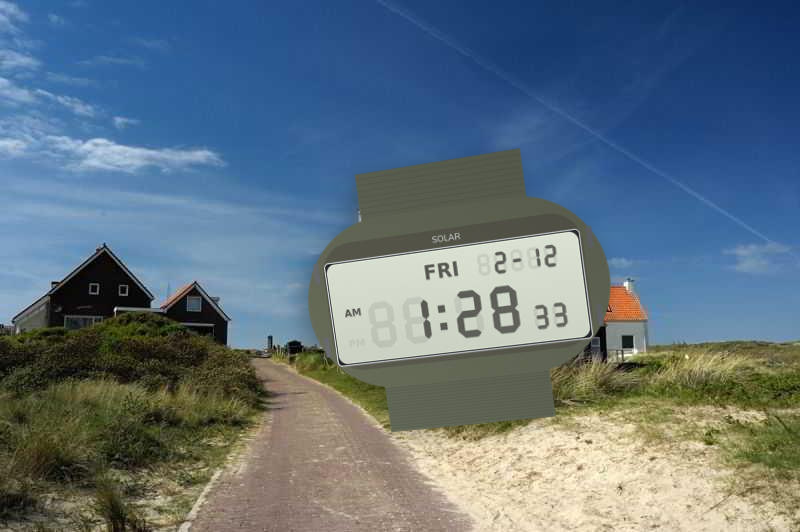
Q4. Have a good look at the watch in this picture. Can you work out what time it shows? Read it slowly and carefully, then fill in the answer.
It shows 1:28:33
